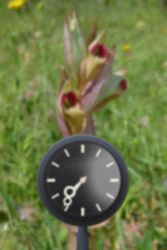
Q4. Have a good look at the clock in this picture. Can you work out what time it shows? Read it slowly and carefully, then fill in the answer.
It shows 7:36
